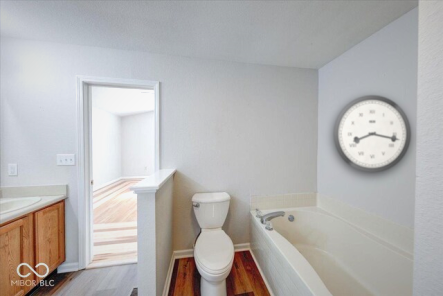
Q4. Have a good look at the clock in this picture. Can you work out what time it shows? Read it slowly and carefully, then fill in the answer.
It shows 8:17
